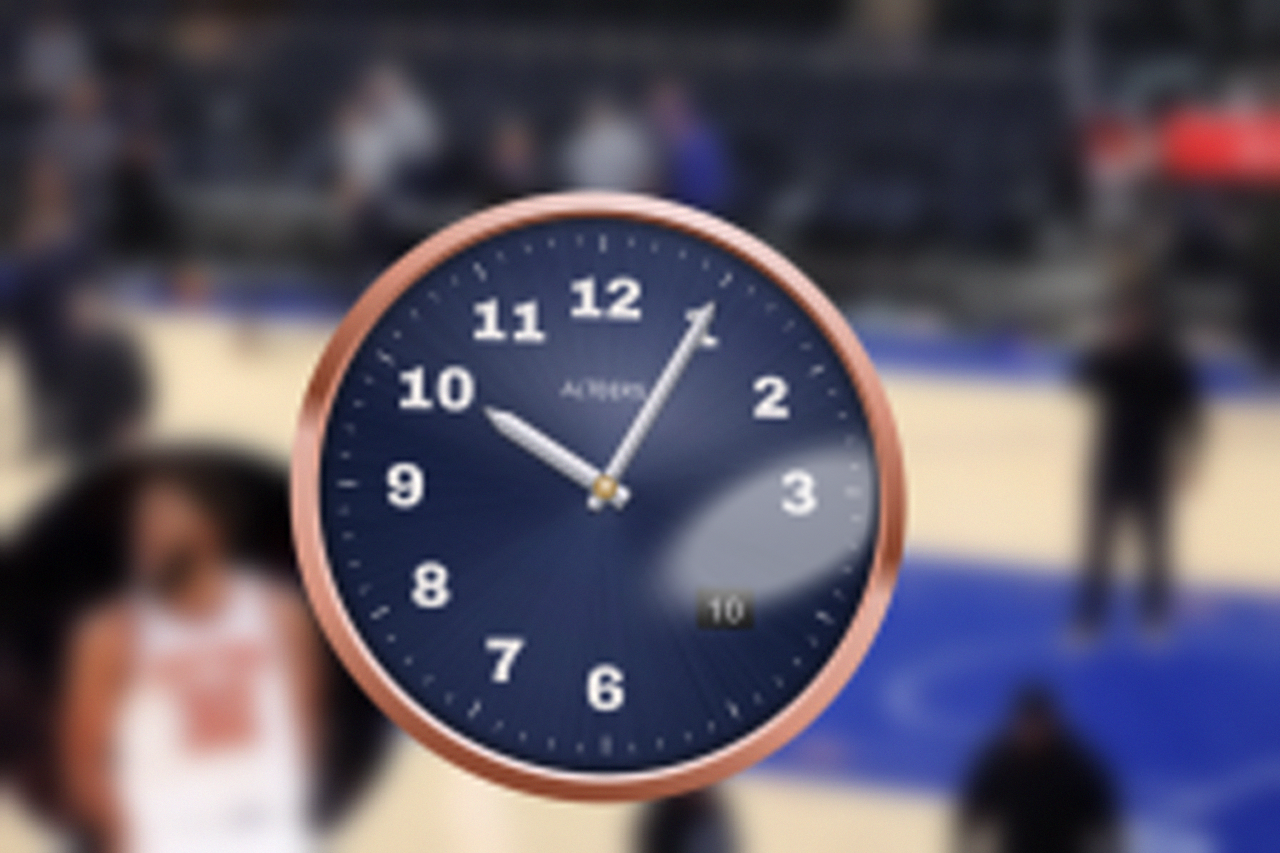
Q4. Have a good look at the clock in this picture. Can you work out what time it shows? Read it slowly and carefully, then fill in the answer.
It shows 10:05
